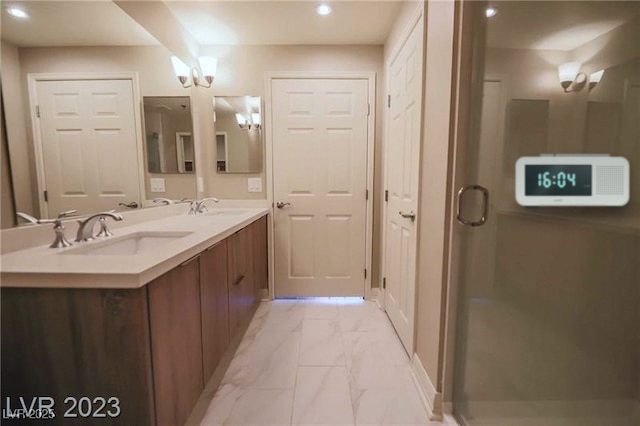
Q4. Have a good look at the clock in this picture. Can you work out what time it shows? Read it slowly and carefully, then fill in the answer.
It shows 16:04
